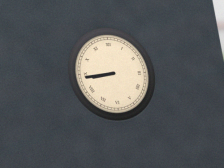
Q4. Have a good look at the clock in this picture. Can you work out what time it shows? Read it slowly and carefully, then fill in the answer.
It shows 8:44
